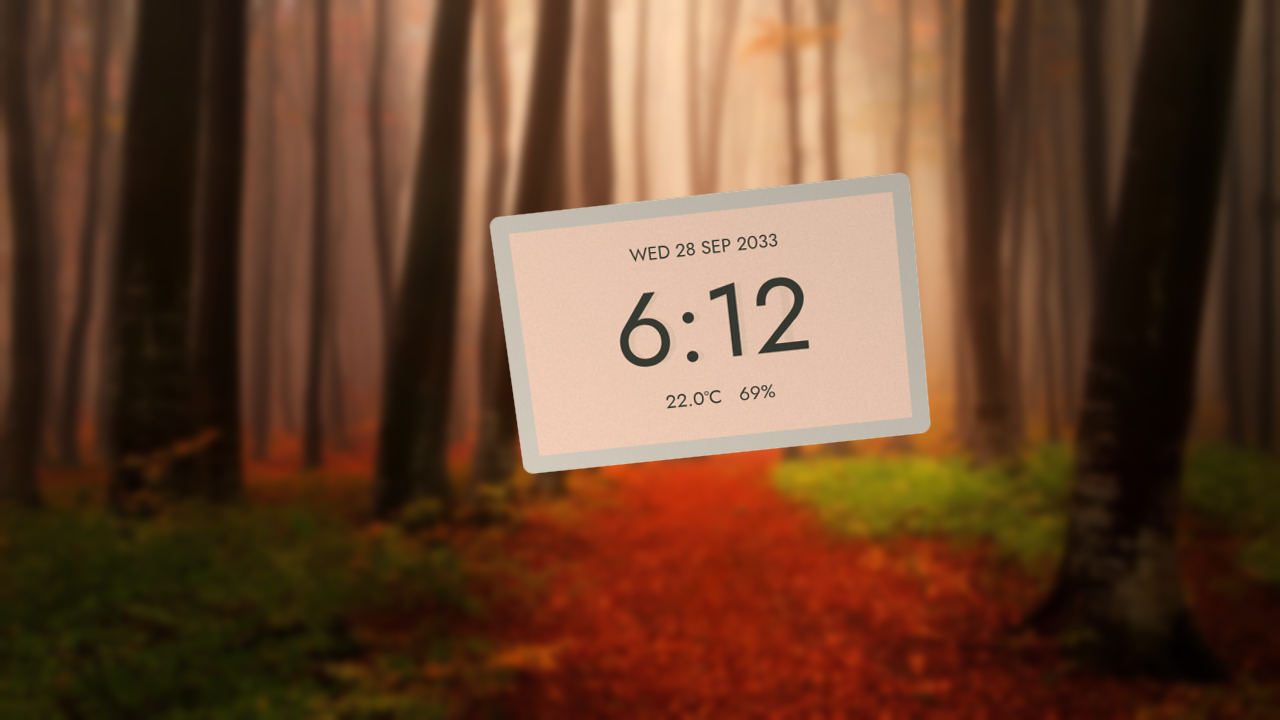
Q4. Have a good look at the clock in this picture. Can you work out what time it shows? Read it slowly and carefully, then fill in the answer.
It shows 6:12
